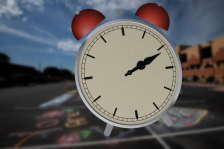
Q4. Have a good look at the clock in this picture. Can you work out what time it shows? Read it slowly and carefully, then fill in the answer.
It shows 2:11
